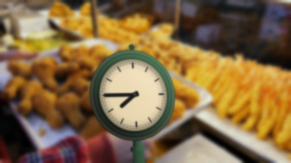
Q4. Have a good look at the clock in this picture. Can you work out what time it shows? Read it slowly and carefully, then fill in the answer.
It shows 7:45
